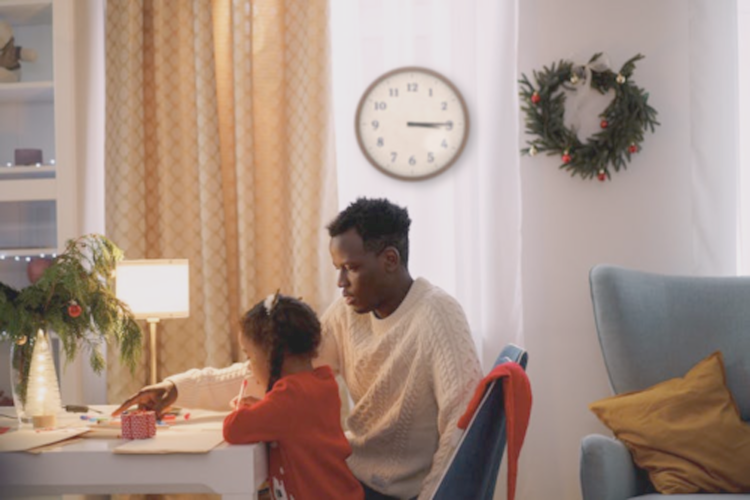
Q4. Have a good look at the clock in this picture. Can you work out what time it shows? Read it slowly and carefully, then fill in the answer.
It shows 3:15
